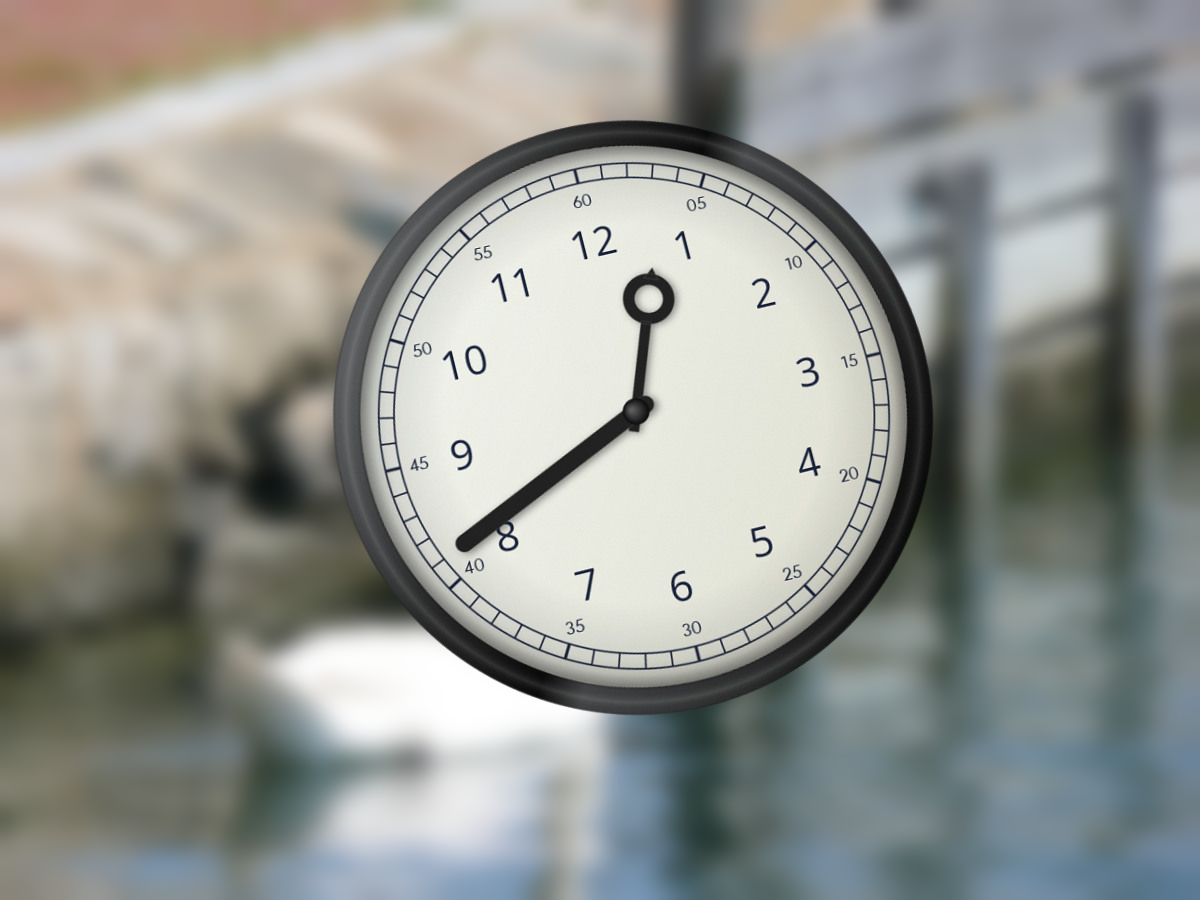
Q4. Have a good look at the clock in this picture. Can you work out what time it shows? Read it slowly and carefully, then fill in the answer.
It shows 12:41
